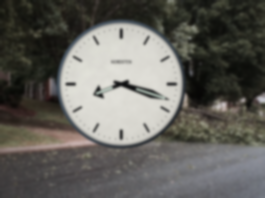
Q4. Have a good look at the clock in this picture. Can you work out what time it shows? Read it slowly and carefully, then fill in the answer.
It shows 8:18
